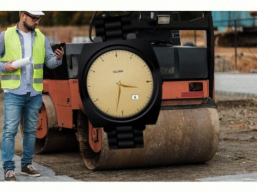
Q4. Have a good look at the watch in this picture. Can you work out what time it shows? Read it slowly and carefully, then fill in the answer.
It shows 3:32
